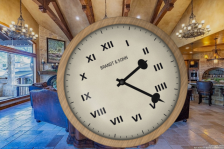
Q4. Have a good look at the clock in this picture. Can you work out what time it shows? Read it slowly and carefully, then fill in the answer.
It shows 2:23
